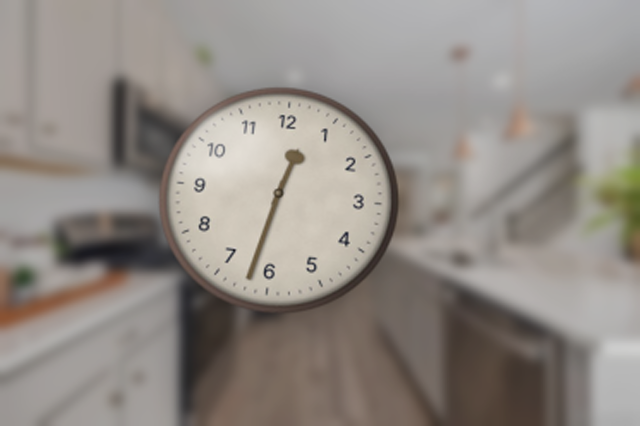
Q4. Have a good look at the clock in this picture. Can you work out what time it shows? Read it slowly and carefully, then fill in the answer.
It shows 12:32
